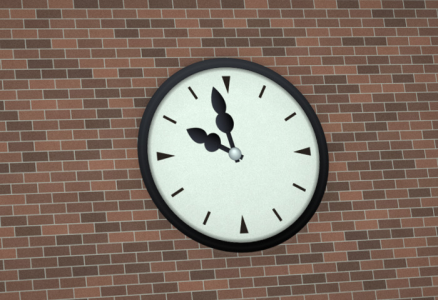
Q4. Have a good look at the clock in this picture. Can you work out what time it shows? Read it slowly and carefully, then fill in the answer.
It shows 9:58
